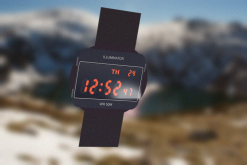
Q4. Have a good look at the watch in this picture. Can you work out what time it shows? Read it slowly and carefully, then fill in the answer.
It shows 12:52:47
